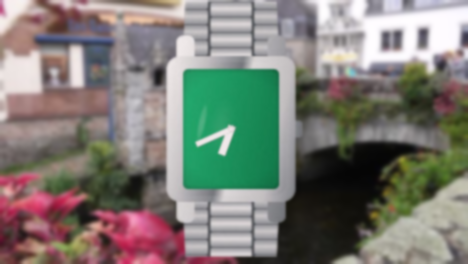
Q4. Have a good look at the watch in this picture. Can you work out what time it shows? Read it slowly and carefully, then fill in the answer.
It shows 6:41
